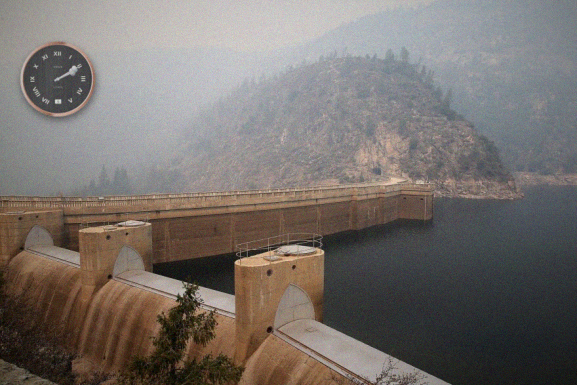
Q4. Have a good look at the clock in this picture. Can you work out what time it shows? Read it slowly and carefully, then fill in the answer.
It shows 2:10
